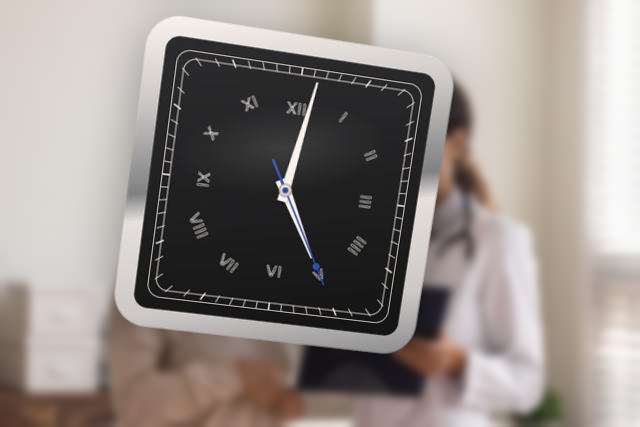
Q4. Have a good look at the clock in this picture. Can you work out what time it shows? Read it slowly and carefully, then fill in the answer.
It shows 5:01:25
